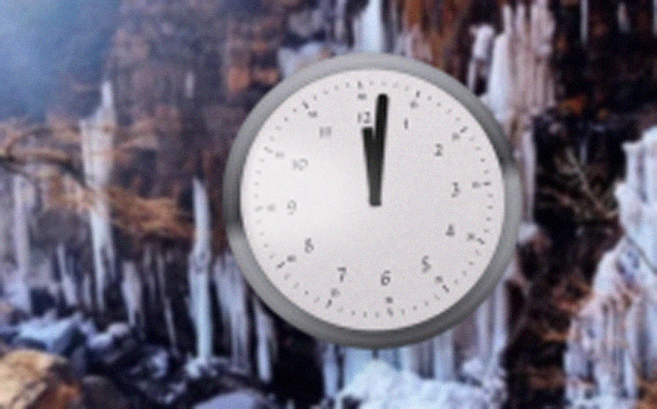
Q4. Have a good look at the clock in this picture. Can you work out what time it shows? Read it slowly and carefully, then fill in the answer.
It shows 12:02
